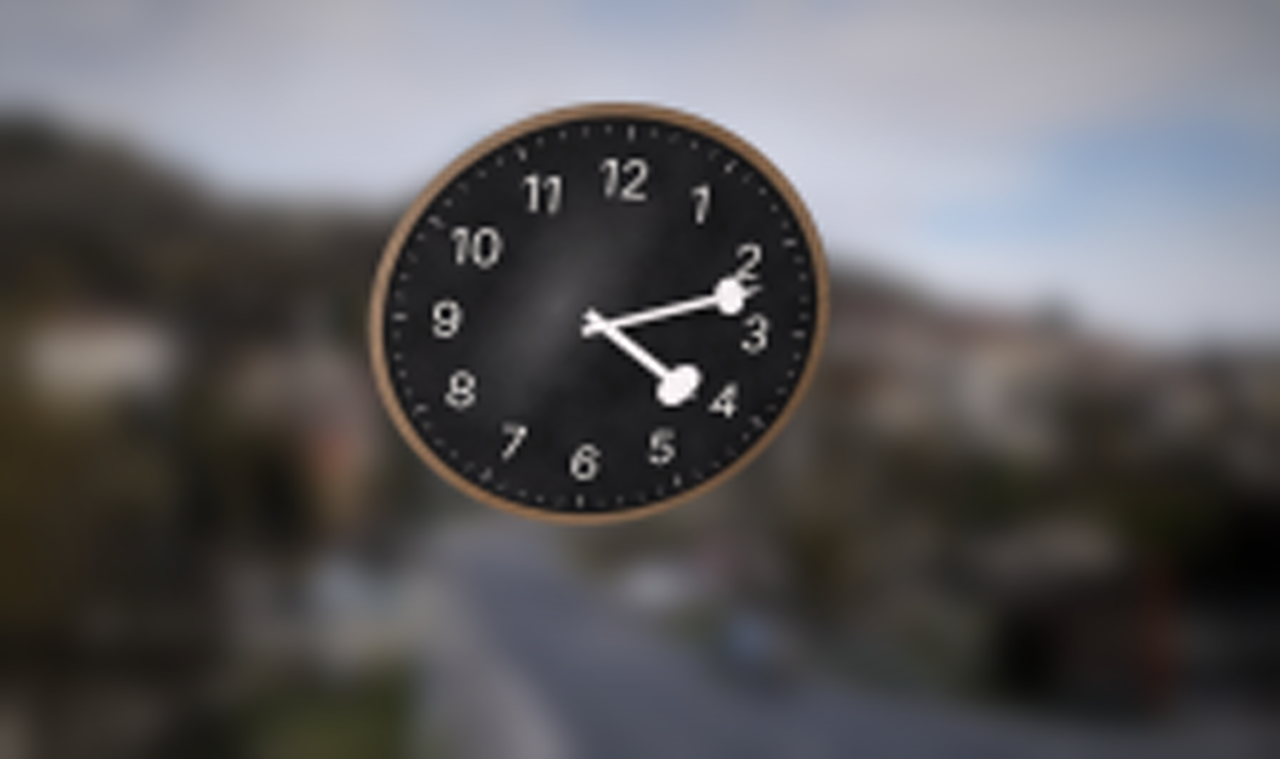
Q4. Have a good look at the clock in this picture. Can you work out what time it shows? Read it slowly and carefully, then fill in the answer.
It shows 4:12
